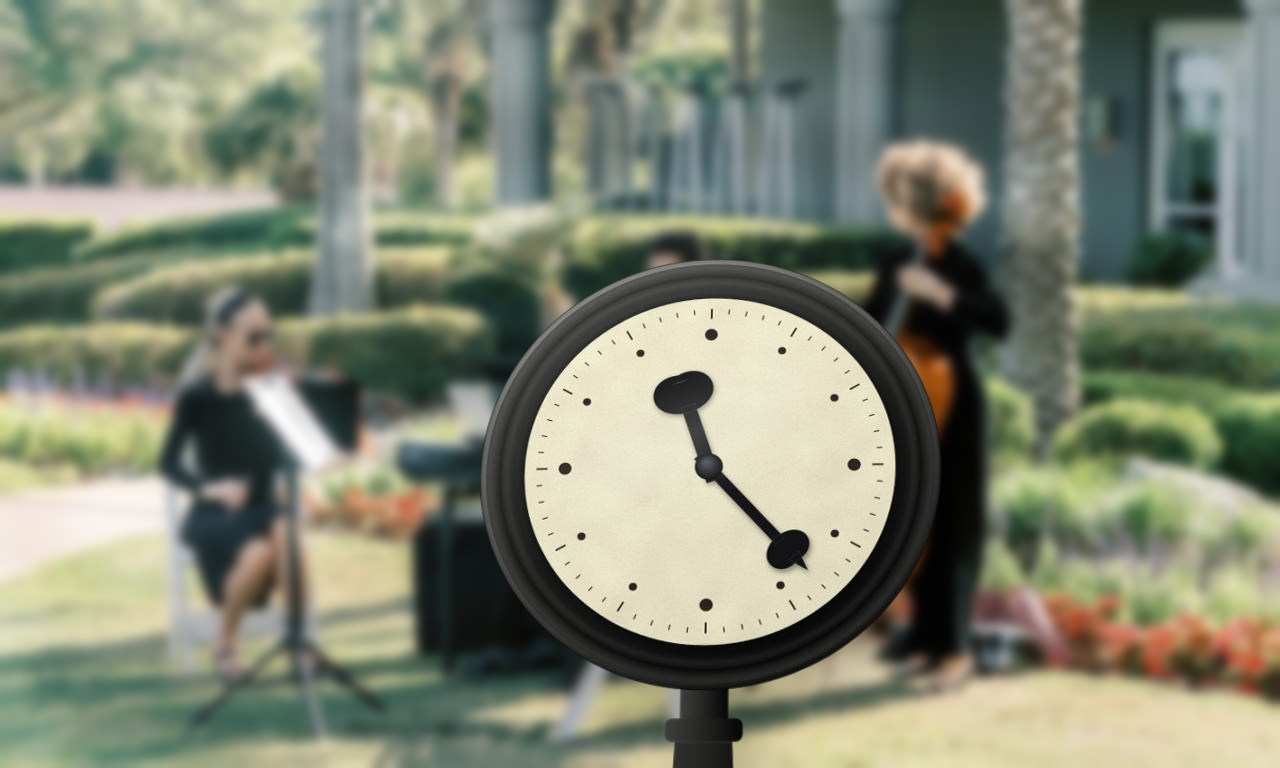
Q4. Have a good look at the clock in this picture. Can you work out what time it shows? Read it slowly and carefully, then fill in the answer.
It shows 11:23
